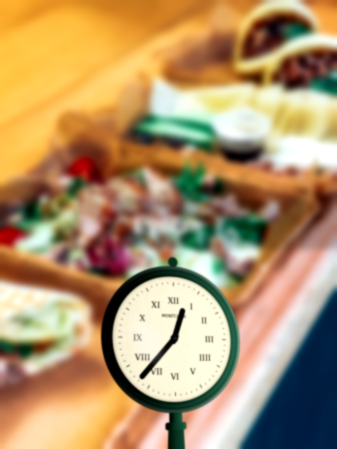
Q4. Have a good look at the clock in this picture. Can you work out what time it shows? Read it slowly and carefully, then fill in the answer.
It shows 12:37
